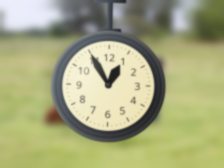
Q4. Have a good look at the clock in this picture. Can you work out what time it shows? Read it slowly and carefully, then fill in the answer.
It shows 12:55
